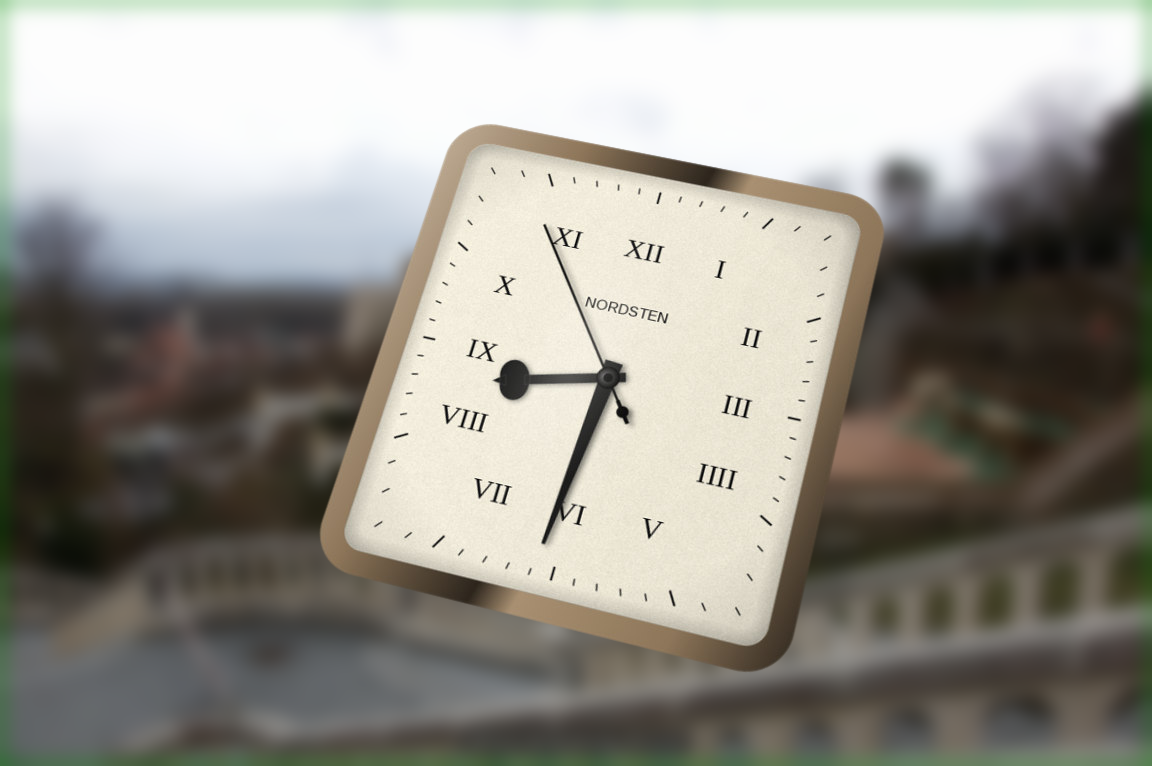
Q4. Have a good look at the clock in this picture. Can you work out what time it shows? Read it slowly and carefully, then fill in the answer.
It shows 8:30:54
